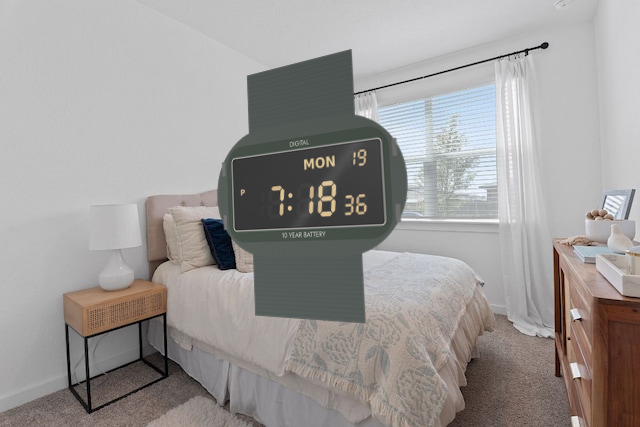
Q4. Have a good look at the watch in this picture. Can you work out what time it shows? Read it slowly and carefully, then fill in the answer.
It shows 7:18:36
